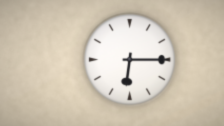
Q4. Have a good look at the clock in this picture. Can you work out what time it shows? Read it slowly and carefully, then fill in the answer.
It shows 6:15
